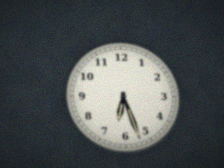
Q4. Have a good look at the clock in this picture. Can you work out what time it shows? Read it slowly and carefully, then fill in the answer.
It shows 6:27
